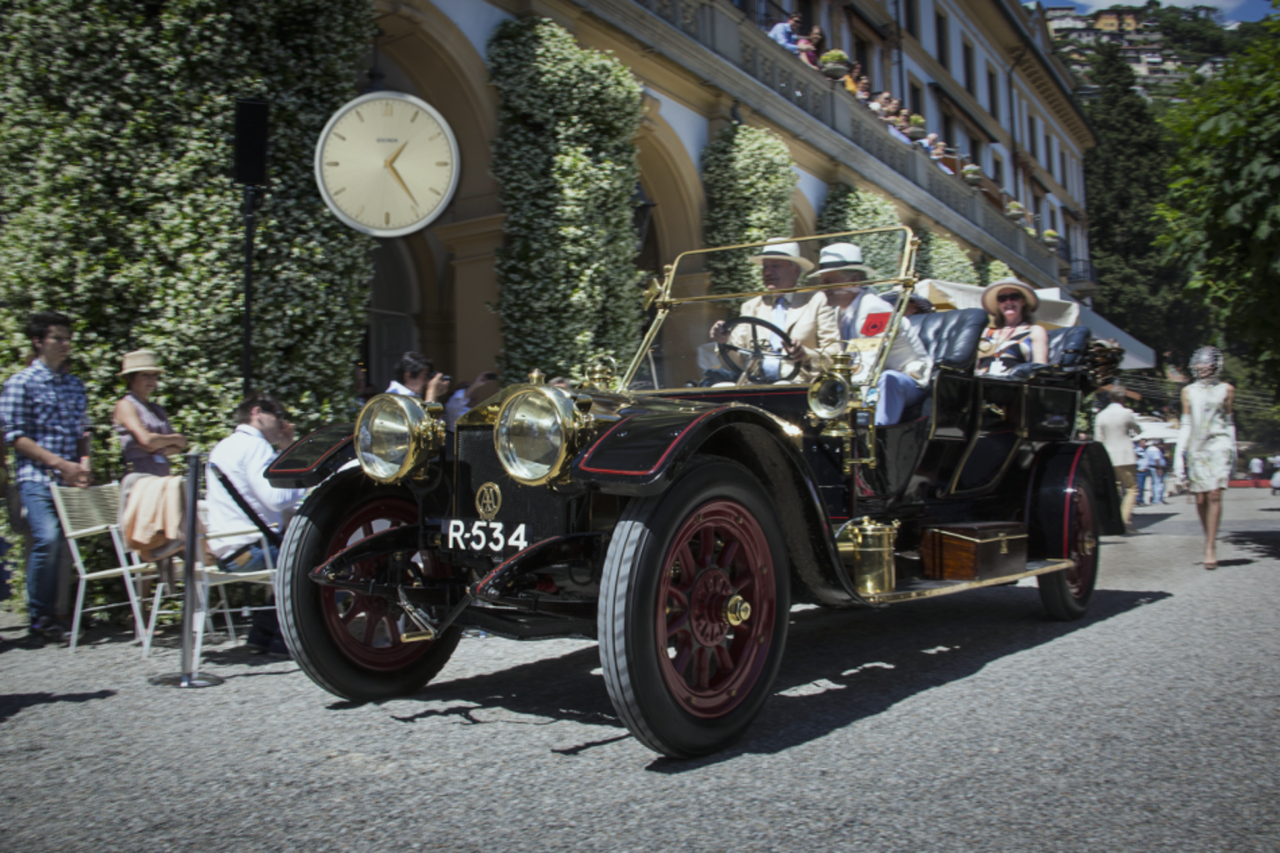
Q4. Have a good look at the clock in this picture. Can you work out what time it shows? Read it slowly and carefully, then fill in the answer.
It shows 1:24
